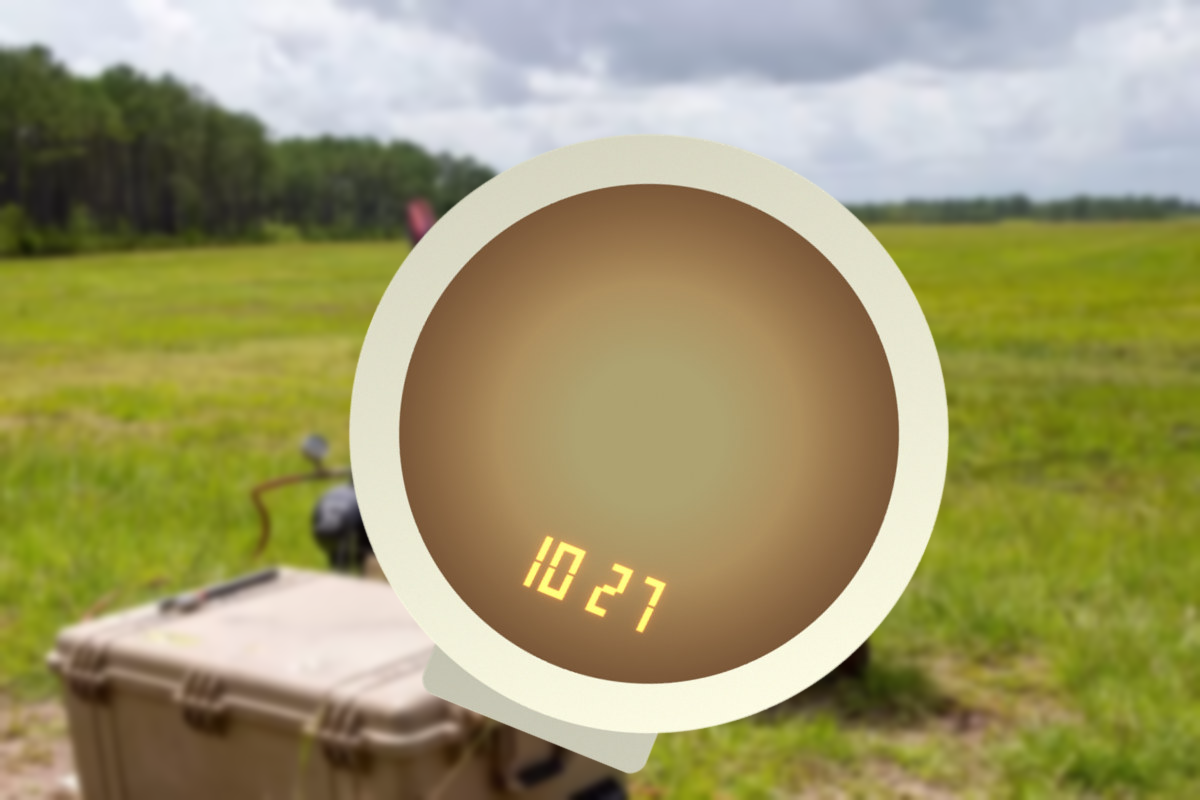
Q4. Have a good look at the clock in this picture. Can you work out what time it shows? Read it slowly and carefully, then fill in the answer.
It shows 10:27
